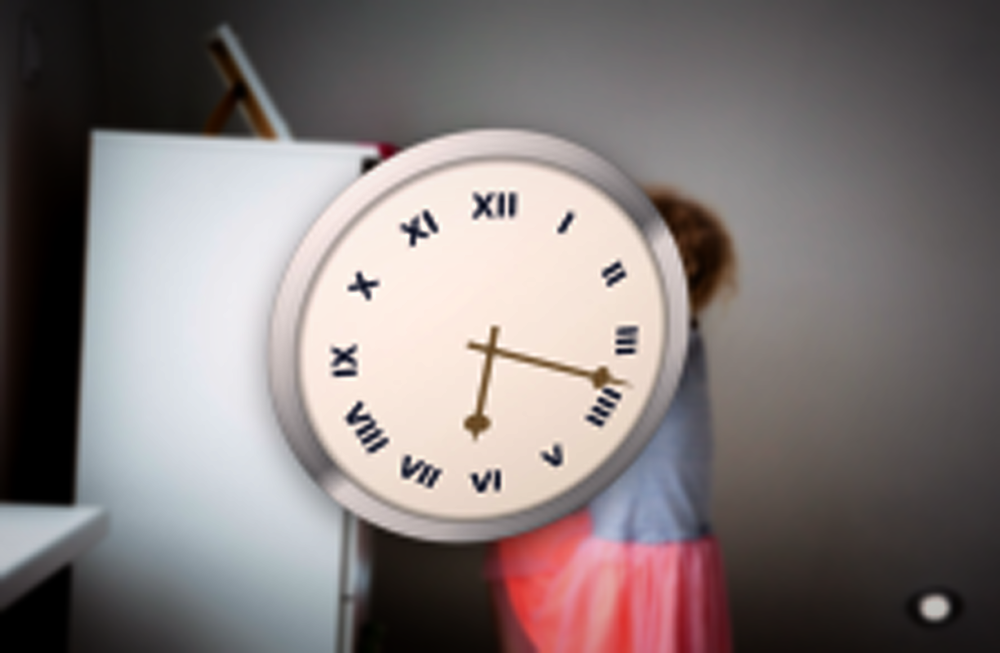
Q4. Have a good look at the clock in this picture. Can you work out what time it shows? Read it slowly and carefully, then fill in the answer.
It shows 6:18
